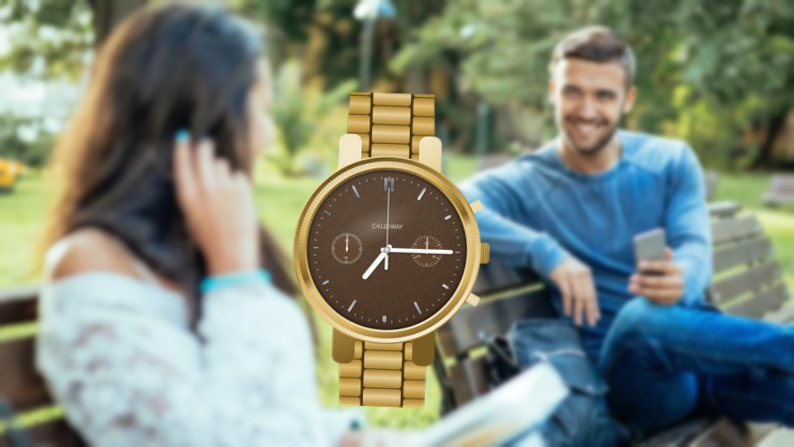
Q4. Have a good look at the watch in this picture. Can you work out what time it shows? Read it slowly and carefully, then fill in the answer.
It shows 7:15
